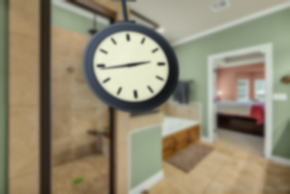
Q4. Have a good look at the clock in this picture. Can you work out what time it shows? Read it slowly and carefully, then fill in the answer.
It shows 2:44
